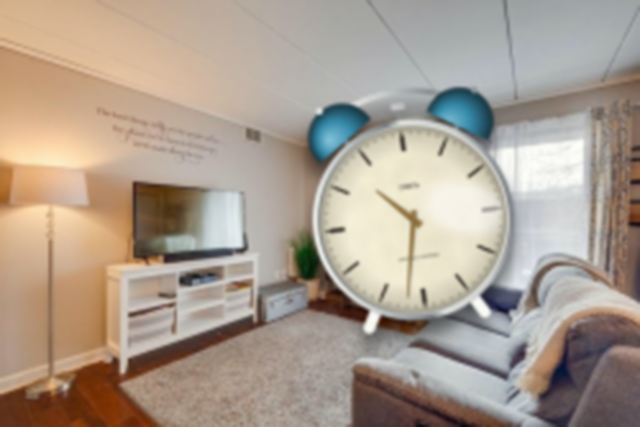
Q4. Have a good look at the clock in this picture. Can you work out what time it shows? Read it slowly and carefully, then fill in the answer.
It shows 10:32
